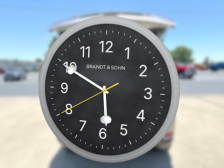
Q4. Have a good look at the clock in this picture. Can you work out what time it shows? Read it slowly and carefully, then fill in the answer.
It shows 5:49:40
